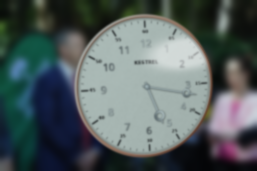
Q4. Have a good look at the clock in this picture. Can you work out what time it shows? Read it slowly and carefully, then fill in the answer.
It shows 5:17
